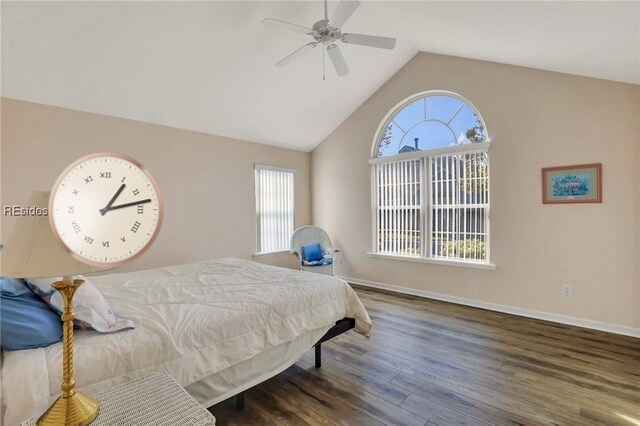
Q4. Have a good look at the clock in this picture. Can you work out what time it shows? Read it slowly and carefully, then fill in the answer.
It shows 1:13
